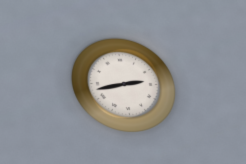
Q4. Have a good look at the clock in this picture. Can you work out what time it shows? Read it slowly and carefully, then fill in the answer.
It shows 2:43
